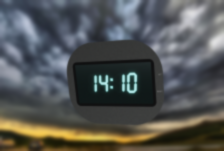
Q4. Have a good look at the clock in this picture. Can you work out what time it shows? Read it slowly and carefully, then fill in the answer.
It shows 14:10
